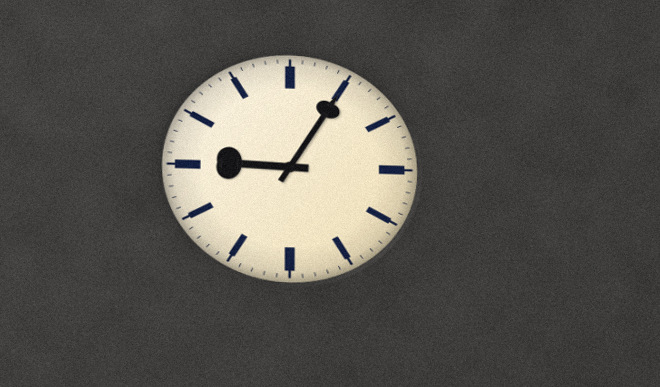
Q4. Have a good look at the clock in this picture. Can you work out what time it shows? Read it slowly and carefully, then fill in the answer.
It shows 9:05
